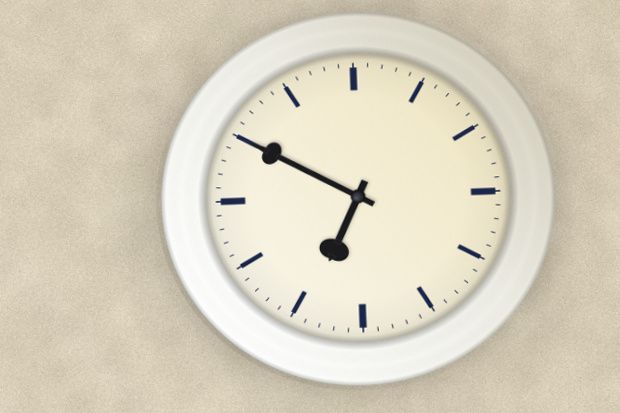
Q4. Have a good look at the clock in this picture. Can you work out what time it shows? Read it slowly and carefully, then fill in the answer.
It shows 6:50
